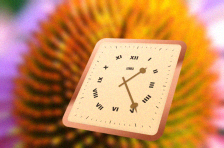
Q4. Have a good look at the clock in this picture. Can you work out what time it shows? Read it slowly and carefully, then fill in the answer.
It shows 1:24
